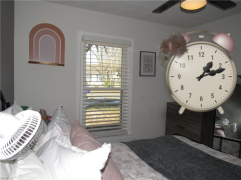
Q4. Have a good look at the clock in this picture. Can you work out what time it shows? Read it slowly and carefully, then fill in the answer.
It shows 1:12
